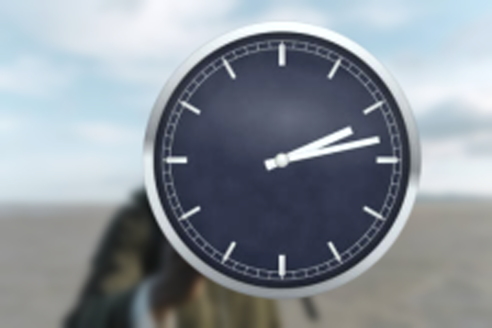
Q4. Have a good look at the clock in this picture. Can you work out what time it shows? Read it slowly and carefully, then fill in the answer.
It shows 2:13
